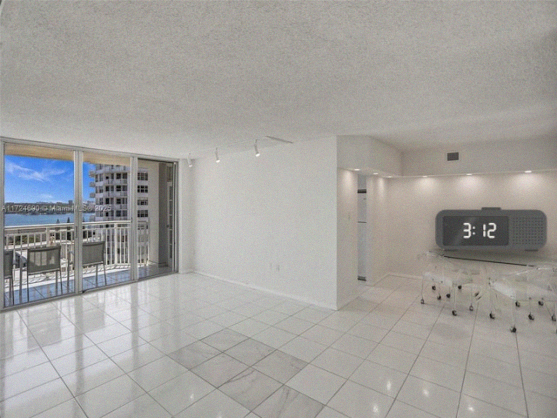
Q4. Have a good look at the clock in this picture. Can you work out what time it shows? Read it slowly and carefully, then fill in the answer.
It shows 3:12
